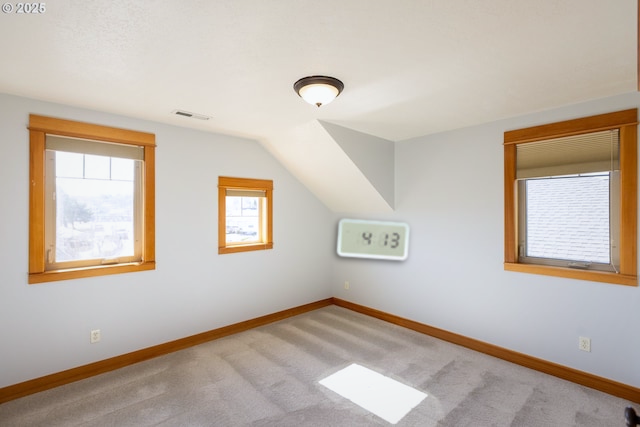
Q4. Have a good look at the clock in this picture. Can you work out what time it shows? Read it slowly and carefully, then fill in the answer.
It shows 4:13
